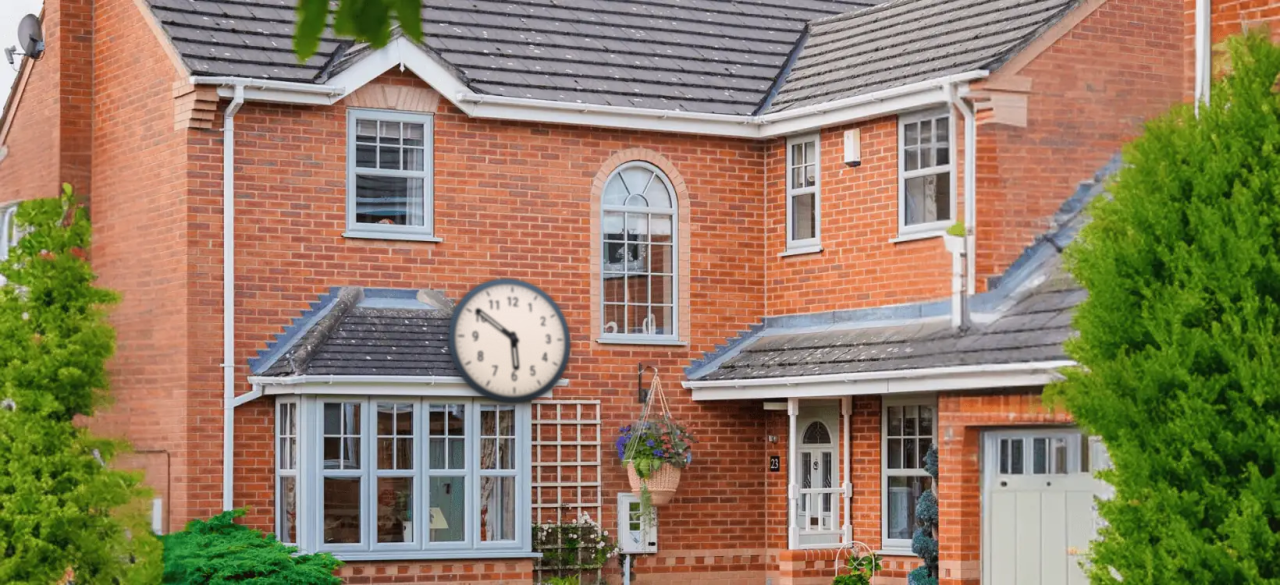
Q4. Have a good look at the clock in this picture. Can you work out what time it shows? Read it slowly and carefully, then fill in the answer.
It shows 5:51
